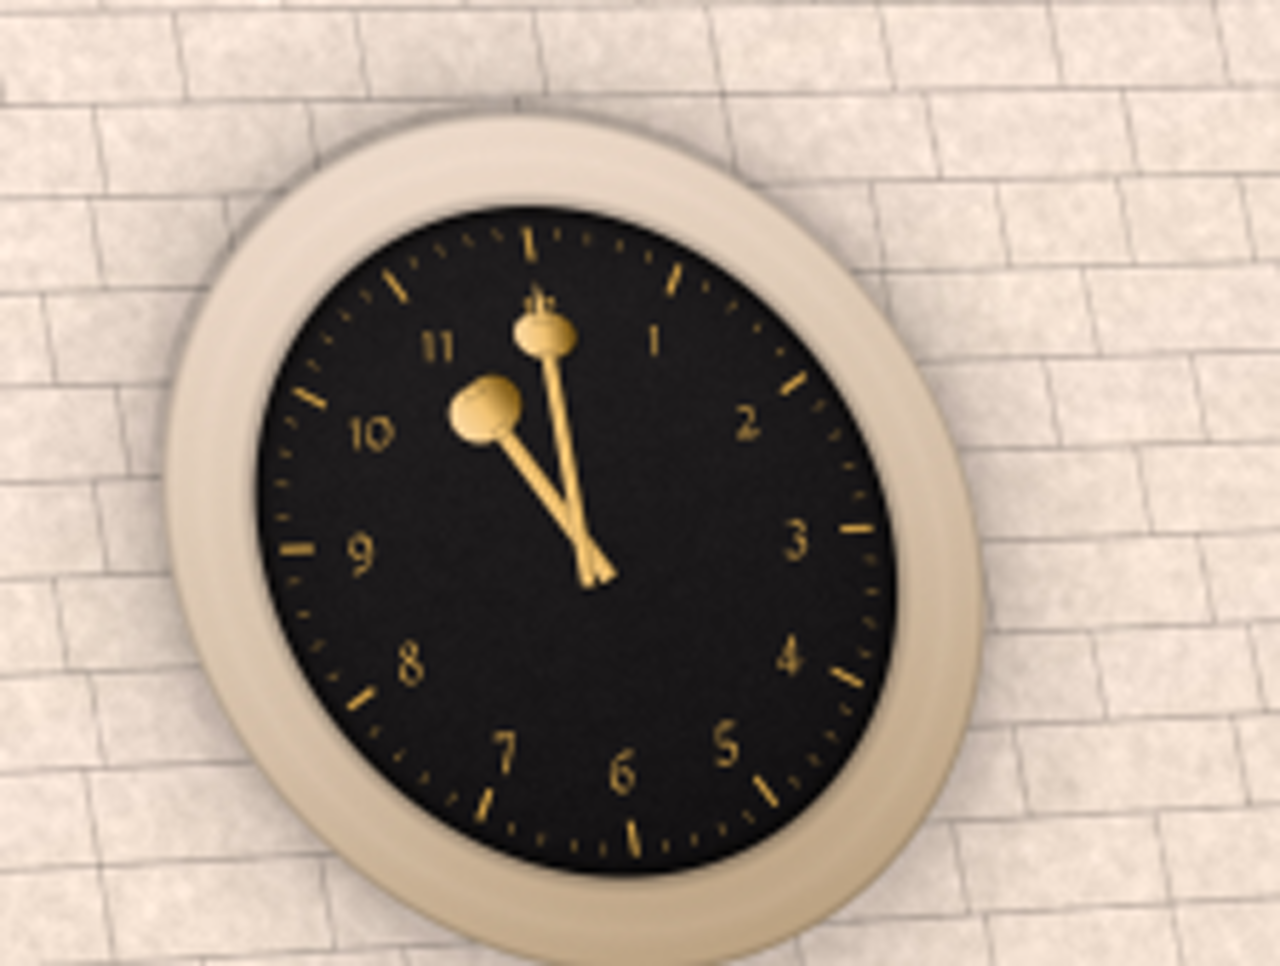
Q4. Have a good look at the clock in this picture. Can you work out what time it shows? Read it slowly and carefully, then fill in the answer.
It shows 11:00
